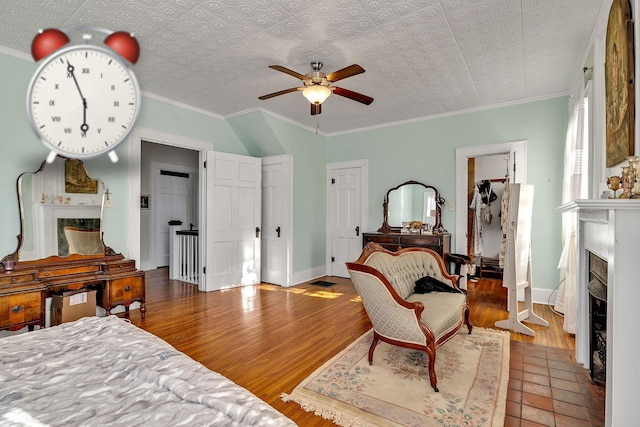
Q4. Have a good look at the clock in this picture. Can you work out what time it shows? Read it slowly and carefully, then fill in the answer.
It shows 5:56
